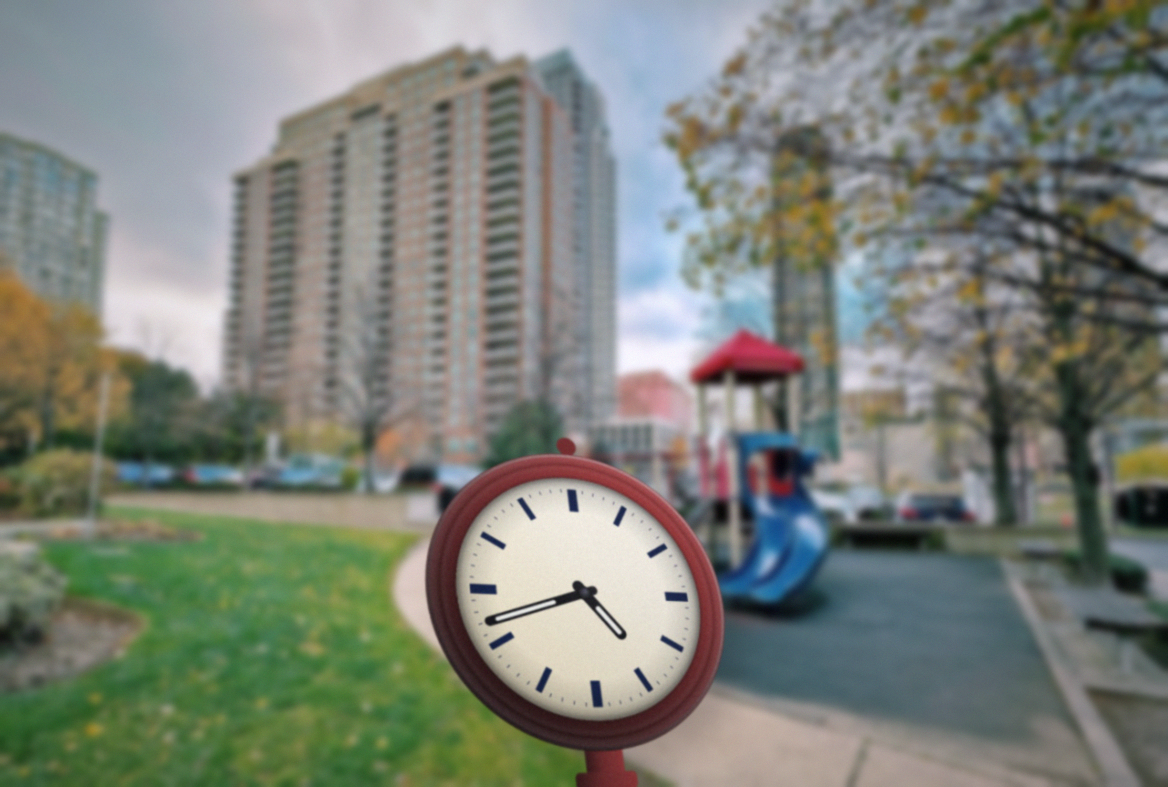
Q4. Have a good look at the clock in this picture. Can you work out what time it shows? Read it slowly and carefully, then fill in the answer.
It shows 4:42
